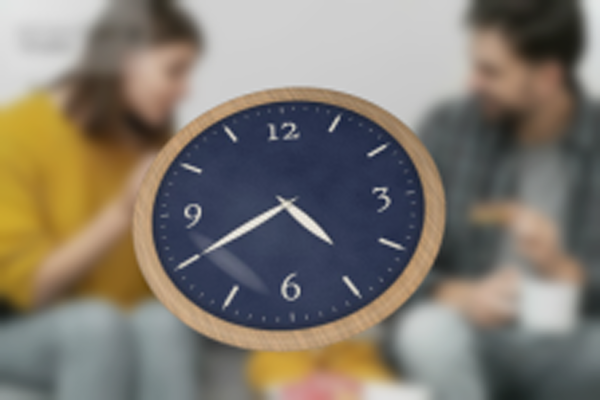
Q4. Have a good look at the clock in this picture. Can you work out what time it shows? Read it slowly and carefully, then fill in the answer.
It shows 4:40
